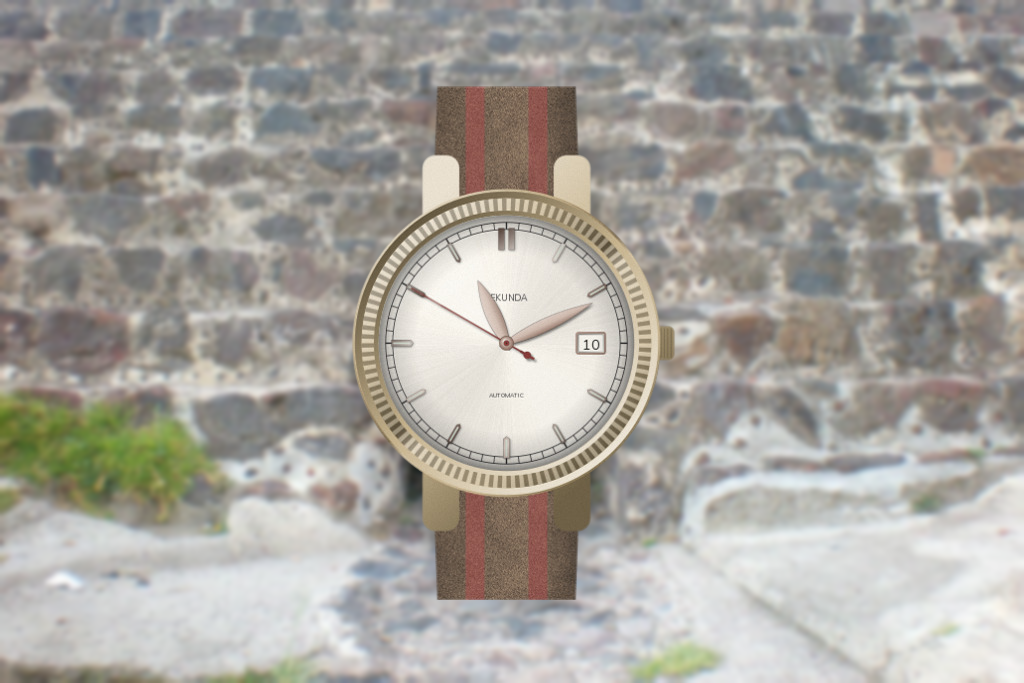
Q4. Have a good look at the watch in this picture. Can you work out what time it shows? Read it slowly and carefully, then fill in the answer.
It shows 11:10:50
